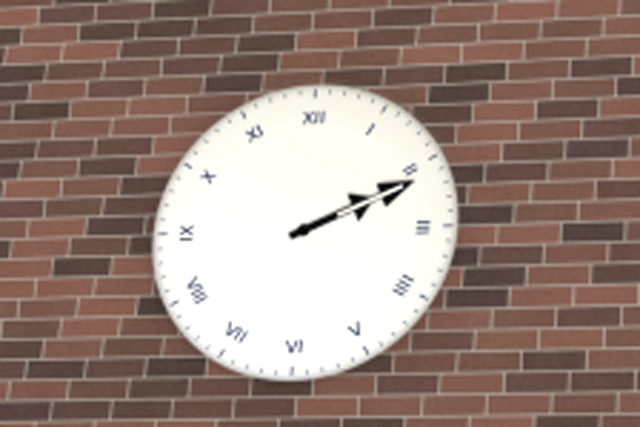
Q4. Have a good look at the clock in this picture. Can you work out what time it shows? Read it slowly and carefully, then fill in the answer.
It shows 2:11
